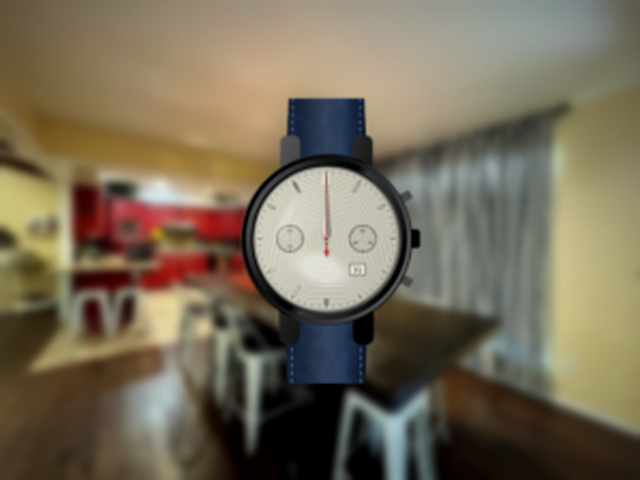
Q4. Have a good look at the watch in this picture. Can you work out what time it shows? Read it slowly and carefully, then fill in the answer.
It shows 12:00
